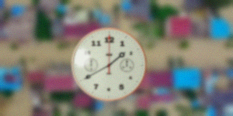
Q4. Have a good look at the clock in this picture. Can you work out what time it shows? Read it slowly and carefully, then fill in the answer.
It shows 1:40
